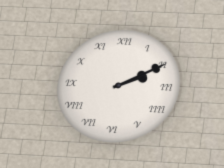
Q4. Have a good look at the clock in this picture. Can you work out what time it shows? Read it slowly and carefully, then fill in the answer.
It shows 2:10
